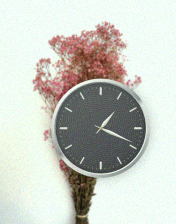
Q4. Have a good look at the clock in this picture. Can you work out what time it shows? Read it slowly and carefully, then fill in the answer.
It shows 1:19
